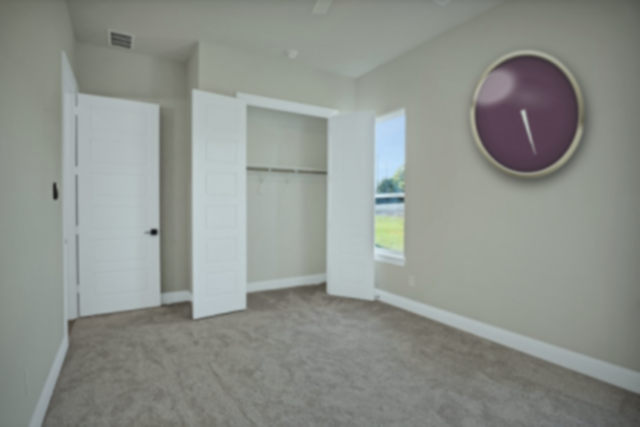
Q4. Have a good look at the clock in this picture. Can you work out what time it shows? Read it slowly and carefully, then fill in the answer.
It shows 5:27
